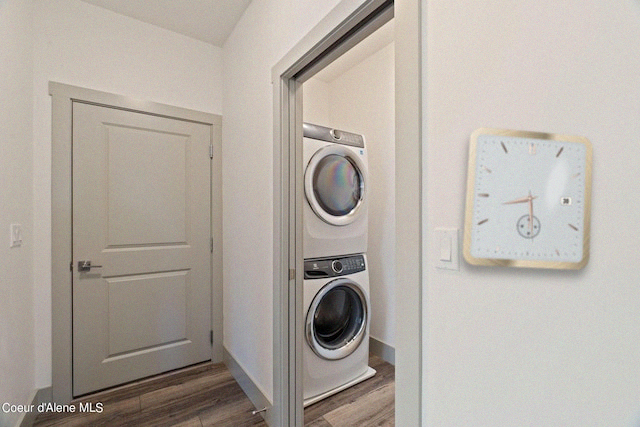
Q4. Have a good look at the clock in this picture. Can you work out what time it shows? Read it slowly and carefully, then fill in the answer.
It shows 8:29
